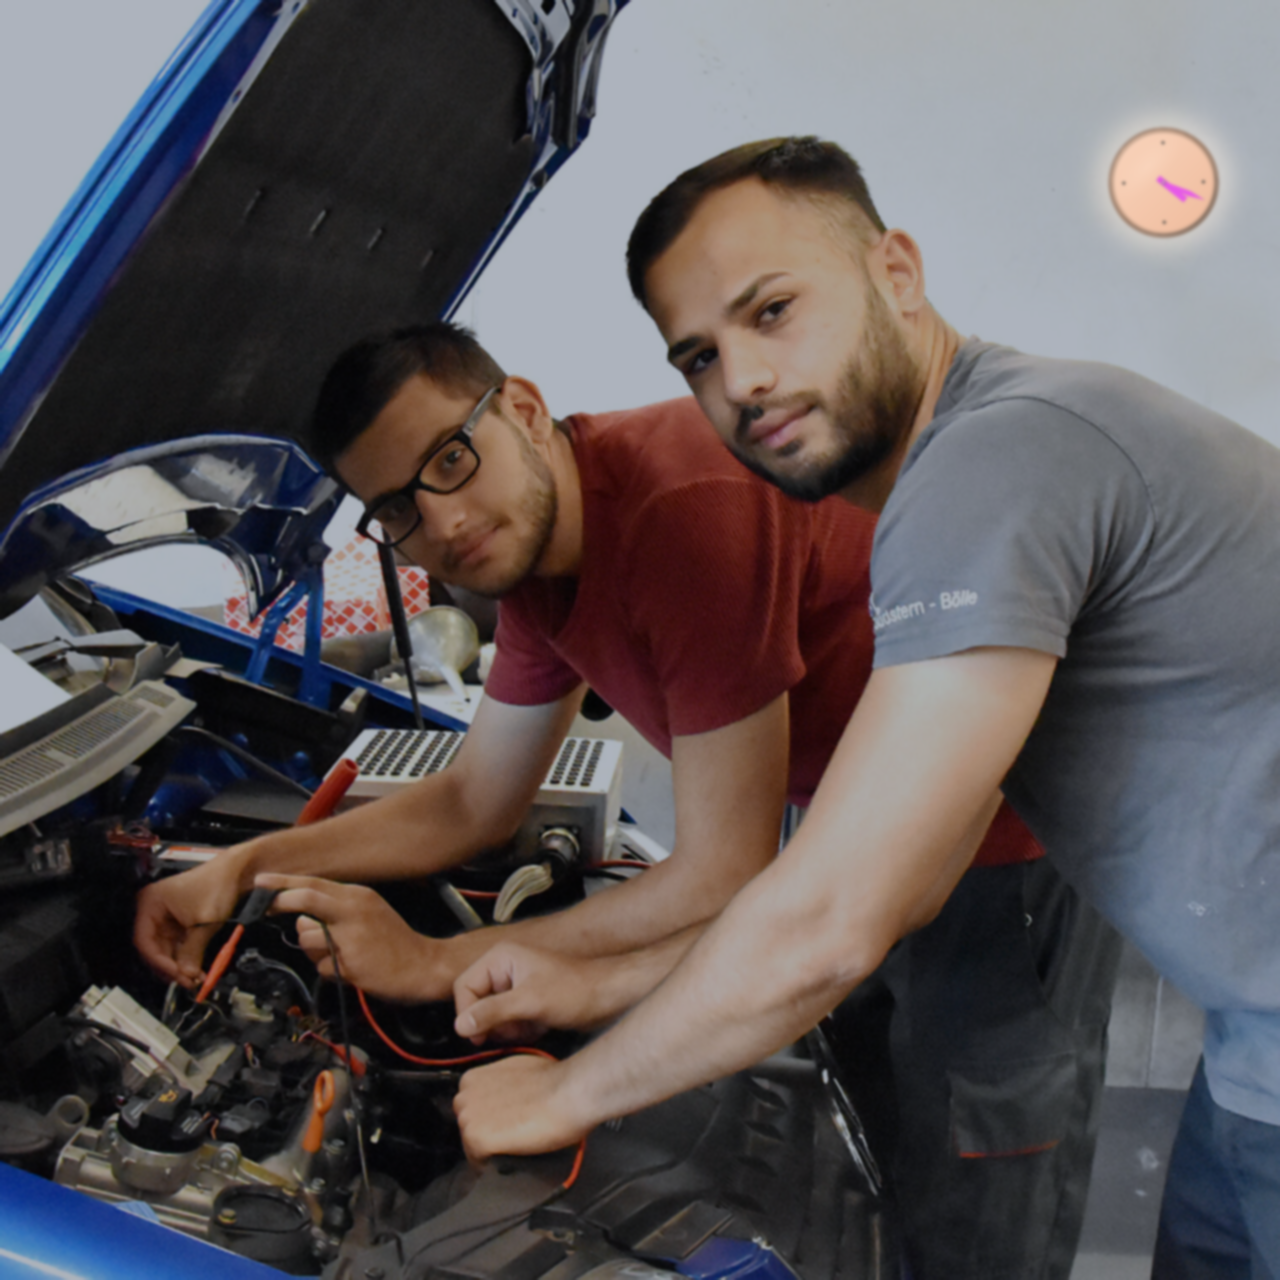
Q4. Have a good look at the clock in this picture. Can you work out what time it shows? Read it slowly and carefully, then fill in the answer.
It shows 4:19
